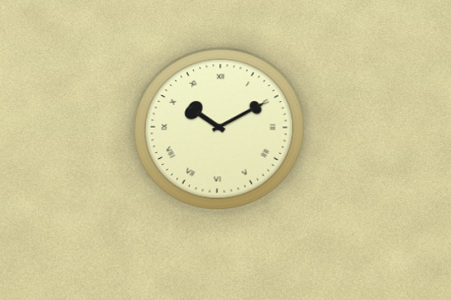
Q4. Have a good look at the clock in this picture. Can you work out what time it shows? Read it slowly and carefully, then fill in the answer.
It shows 10:10
